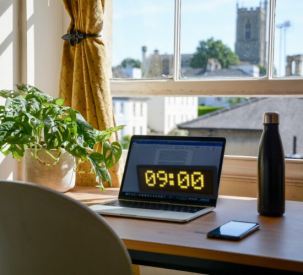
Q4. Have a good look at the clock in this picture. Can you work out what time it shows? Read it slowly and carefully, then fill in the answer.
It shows 9:00
